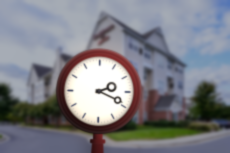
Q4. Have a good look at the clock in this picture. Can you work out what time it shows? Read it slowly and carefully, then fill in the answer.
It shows 2:19
